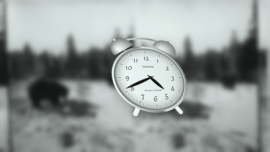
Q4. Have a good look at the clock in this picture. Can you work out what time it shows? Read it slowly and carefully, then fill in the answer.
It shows 4:41
